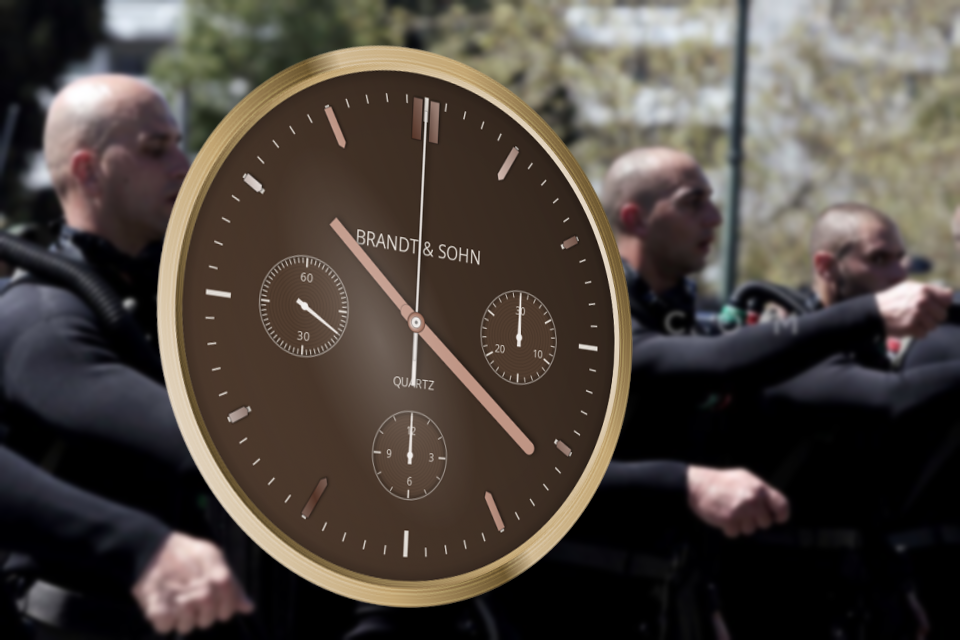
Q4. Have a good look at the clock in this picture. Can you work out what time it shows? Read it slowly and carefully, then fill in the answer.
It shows 10:21:20
